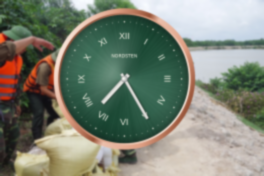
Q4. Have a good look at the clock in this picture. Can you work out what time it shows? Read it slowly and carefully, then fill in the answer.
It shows 7:25
